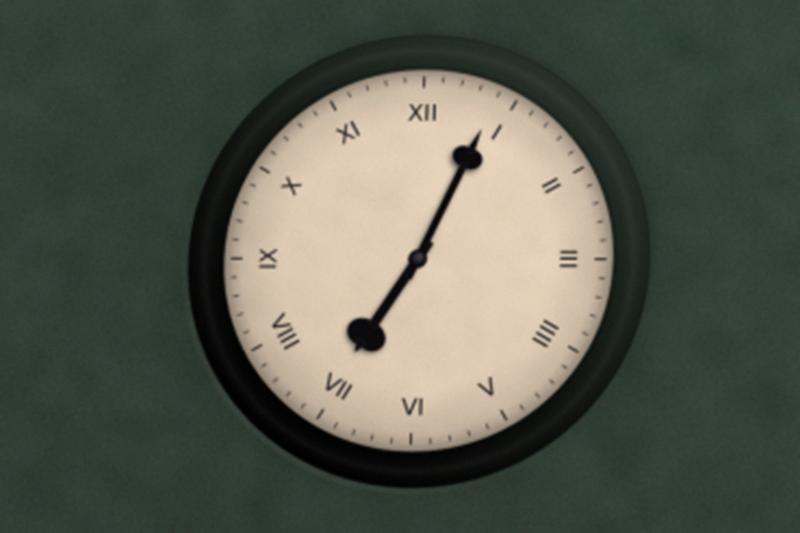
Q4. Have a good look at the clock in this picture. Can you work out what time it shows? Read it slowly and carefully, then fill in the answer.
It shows 7:04
